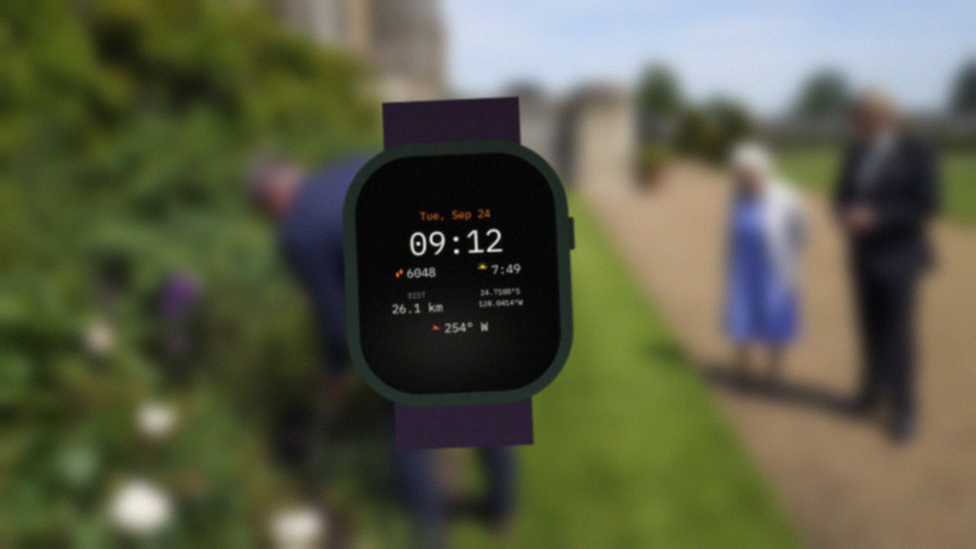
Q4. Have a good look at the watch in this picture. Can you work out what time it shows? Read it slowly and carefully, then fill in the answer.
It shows 9:12
